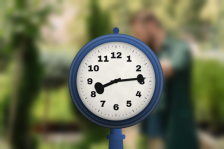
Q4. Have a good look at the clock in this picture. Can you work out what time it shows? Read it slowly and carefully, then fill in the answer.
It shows 8:14
